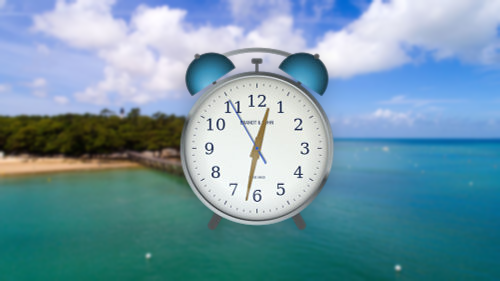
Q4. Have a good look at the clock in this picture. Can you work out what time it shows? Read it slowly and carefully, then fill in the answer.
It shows 12:31:55
